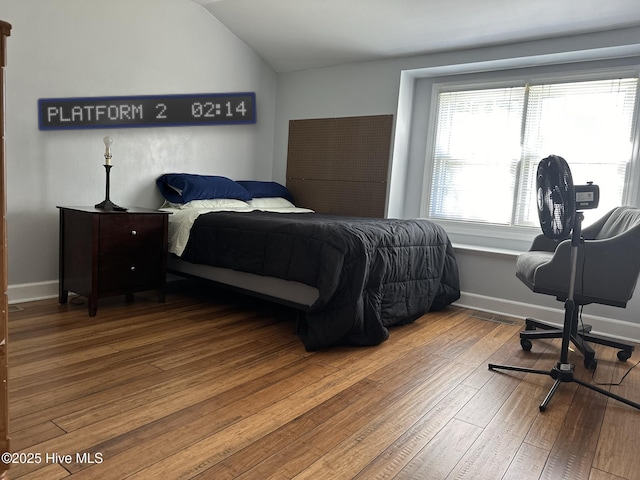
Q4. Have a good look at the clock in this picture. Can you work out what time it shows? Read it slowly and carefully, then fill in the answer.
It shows 2:14
